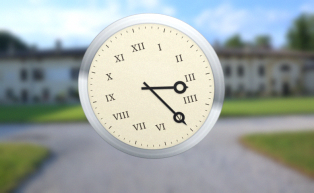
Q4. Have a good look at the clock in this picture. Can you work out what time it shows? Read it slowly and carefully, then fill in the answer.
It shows 3:25
